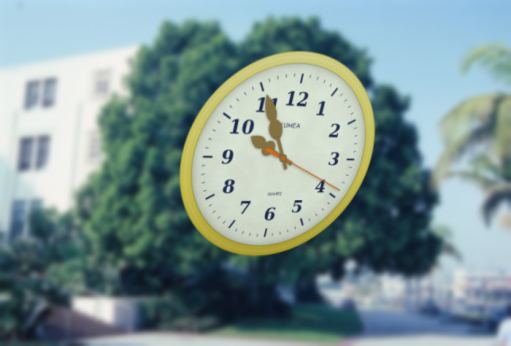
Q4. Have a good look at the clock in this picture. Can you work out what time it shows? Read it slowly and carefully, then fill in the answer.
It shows 9:55:19
